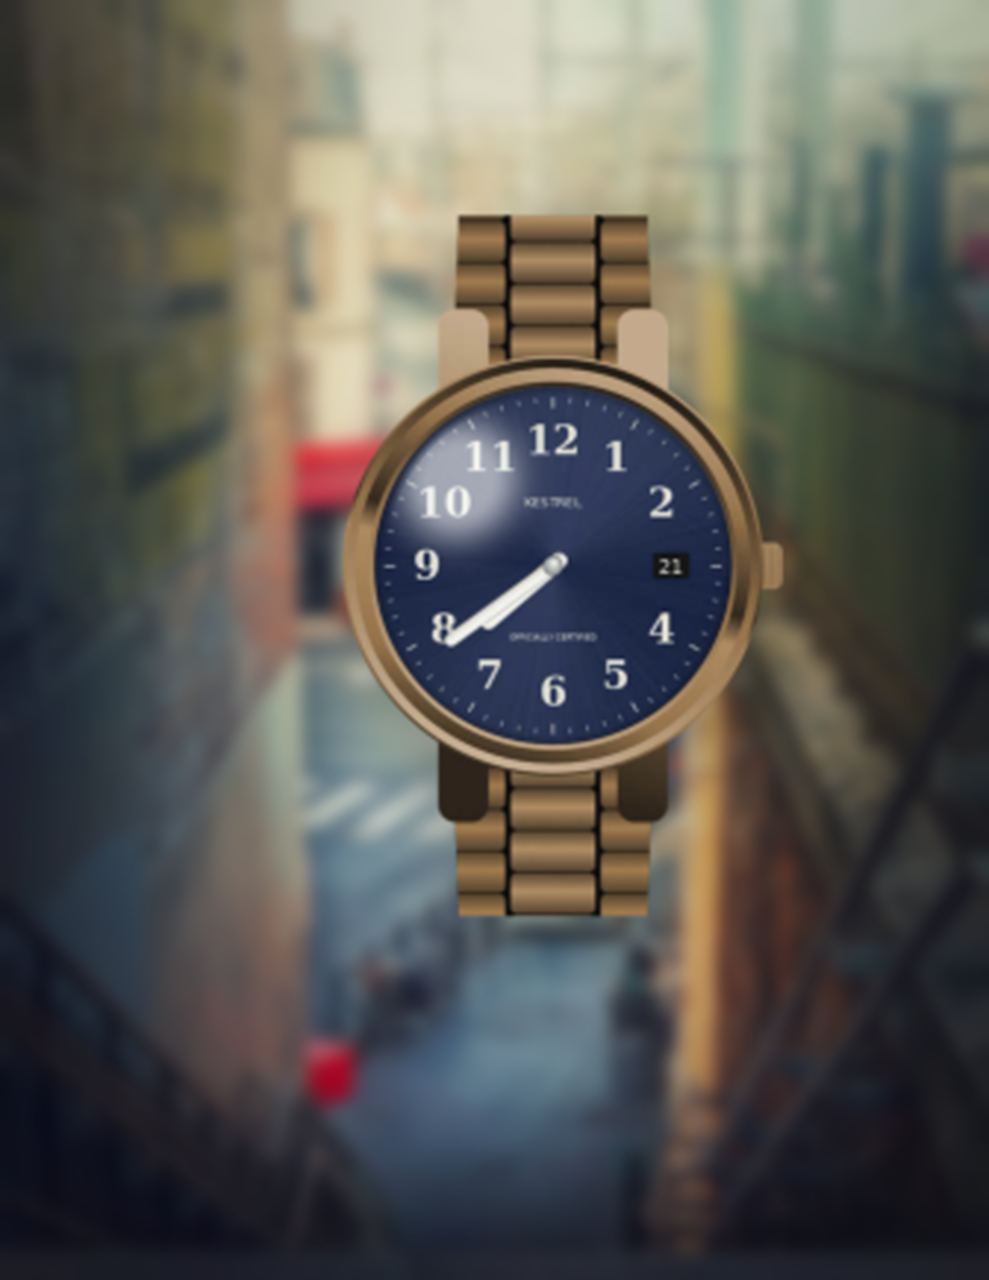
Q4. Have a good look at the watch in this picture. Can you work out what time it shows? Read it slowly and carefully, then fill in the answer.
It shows 7:39
